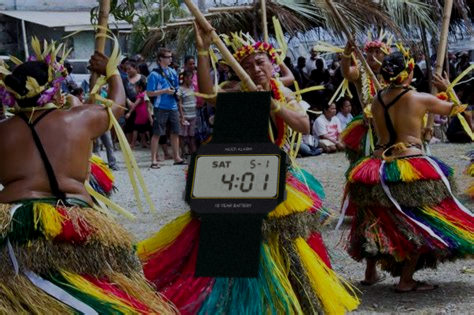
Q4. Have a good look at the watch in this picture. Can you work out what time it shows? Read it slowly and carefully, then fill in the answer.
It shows 4:01
